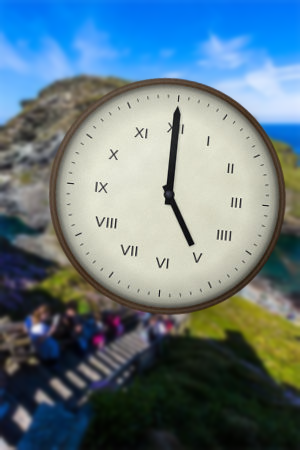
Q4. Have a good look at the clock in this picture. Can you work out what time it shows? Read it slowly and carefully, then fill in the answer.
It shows 5:00
